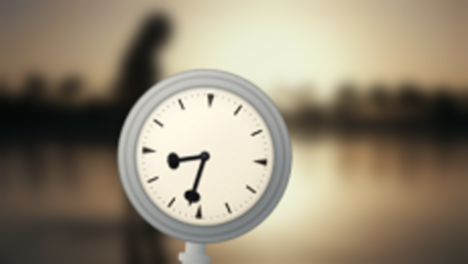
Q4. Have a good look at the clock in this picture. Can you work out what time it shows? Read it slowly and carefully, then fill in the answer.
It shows 8:32
